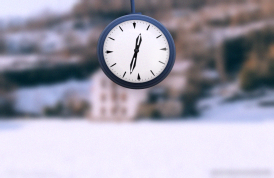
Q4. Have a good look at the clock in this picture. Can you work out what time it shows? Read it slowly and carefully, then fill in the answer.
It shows 12:33
